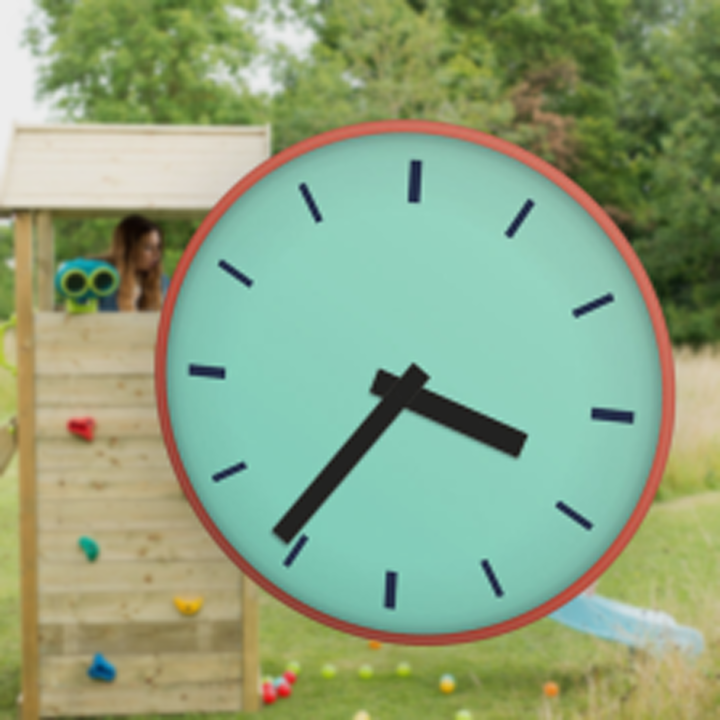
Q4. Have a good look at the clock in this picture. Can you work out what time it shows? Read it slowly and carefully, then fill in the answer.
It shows 3:36
